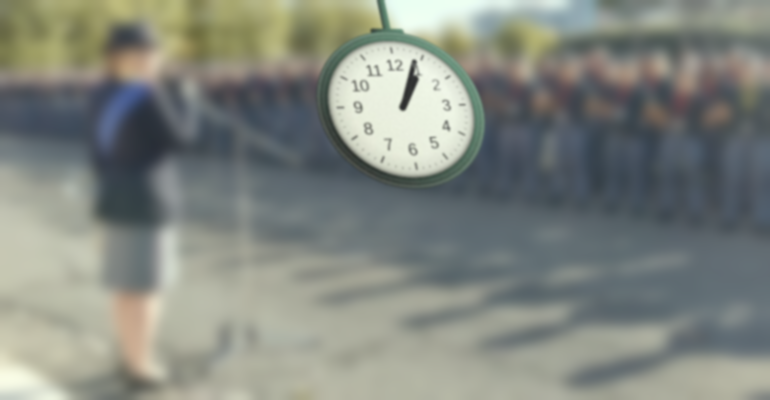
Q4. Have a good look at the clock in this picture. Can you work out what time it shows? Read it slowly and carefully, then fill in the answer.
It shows 1:04
